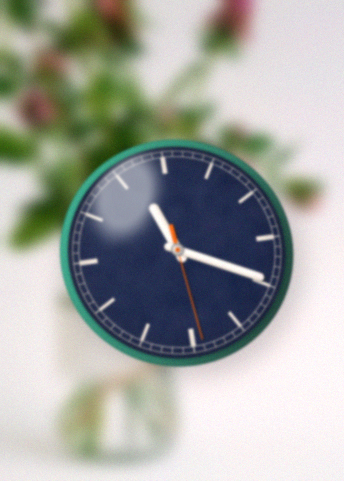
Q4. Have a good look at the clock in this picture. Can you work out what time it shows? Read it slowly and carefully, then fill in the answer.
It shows 11:19:29
